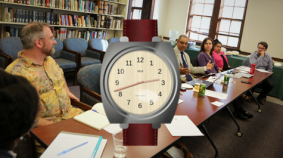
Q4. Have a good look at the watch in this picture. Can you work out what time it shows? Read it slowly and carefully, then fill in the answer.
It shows 2:42
